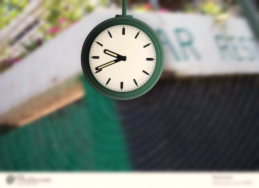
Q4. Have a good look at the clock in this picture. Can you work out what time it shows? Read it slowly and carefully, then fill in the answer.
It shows 9:41
